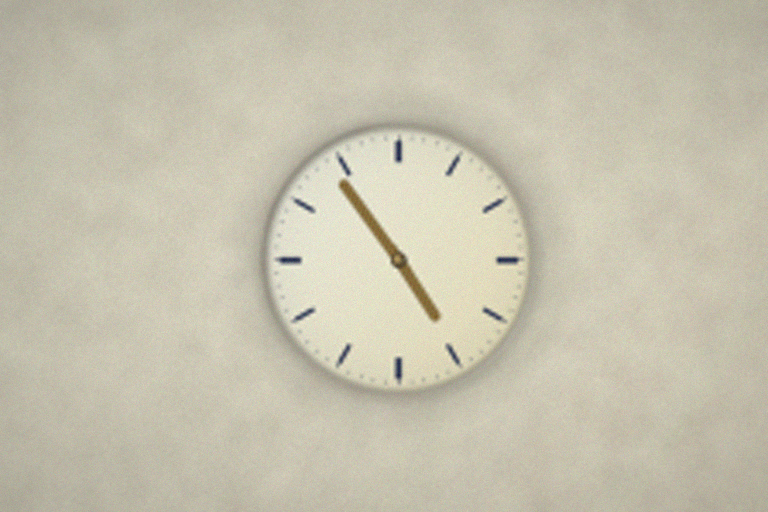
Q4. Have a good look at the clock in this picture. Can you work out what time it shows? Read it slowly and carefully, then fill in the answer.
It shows 4:54
